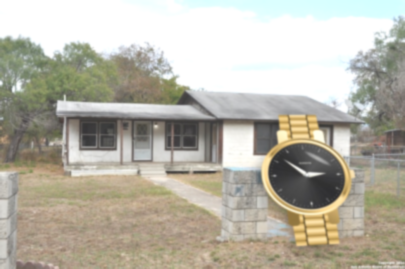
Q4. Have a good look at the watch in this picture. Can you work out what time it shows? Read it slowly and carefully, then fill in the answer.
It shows 2:52
